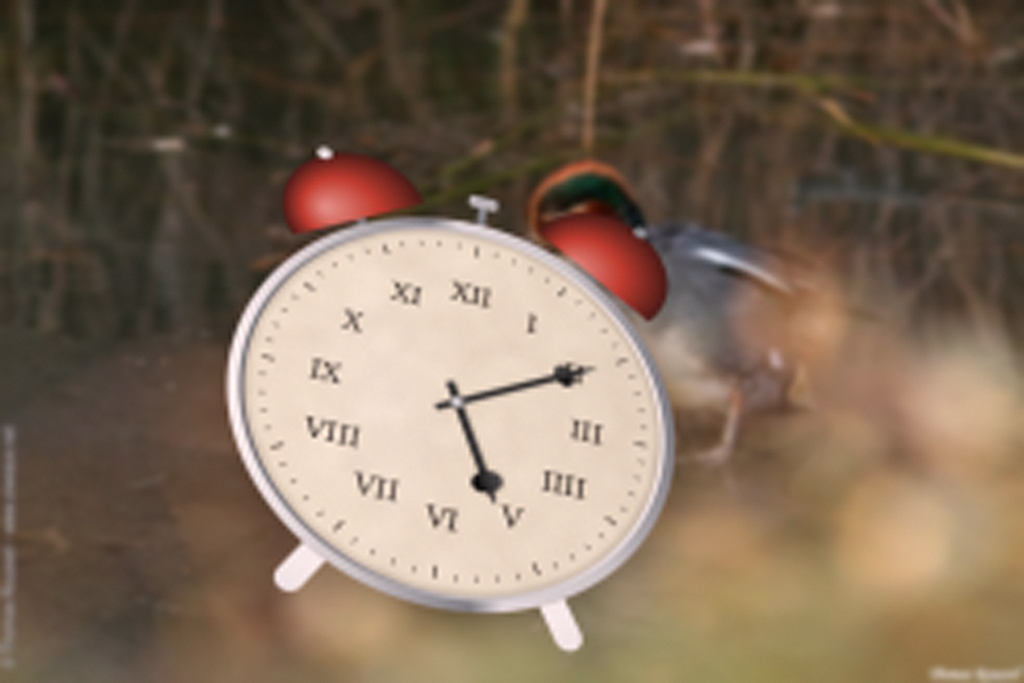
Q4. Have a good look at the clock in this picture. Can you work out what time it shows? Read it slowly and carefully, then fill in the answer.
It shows 5:10
